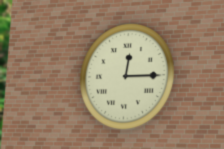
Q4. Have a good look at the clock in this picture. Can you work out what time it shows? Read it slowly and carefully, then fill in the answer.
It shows 12:15
